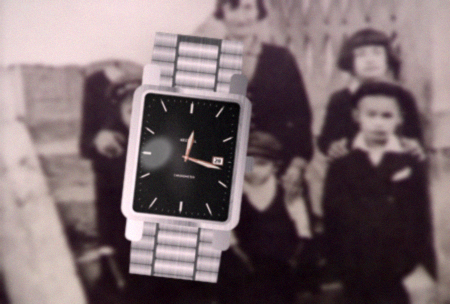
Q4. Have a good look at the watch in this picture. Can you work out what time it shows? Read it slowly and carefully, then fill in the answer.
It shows 12:17
